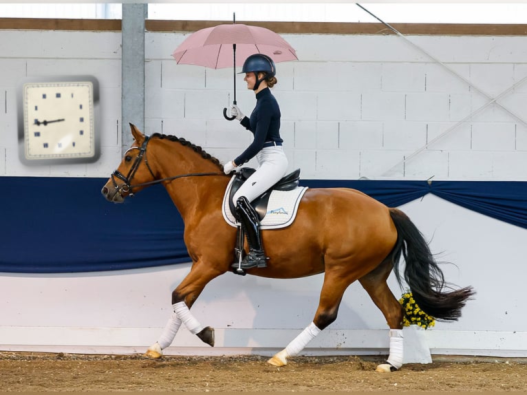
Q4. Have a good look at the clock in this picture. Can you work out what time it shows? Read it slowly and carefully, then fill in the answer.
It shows 8:44
